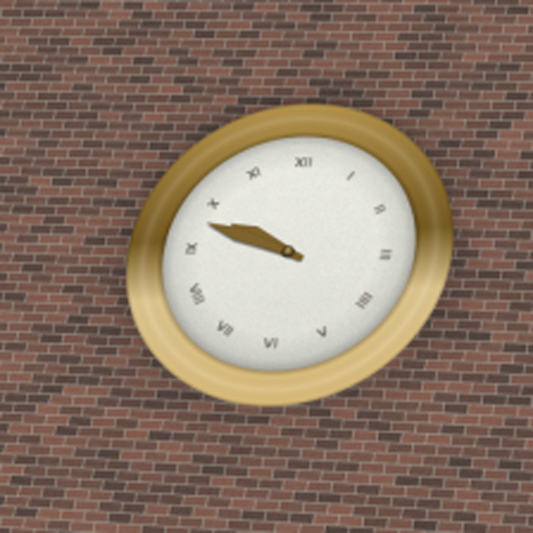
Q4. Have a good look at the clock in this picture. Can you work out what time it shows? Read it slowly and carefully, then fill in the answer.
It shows 9:48
